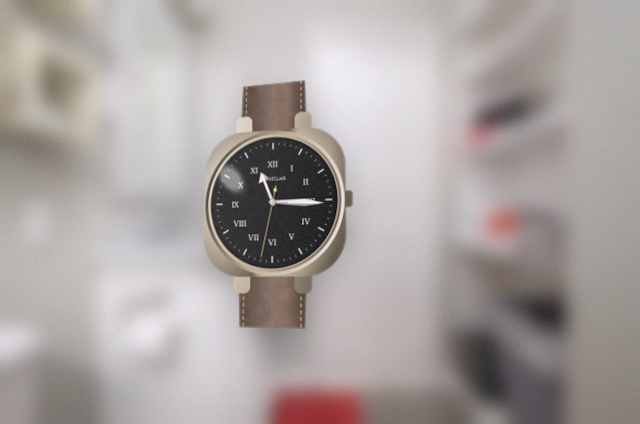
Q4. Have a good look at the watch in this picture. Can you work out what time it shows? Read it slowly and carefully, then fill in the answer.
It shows 11:15:32
